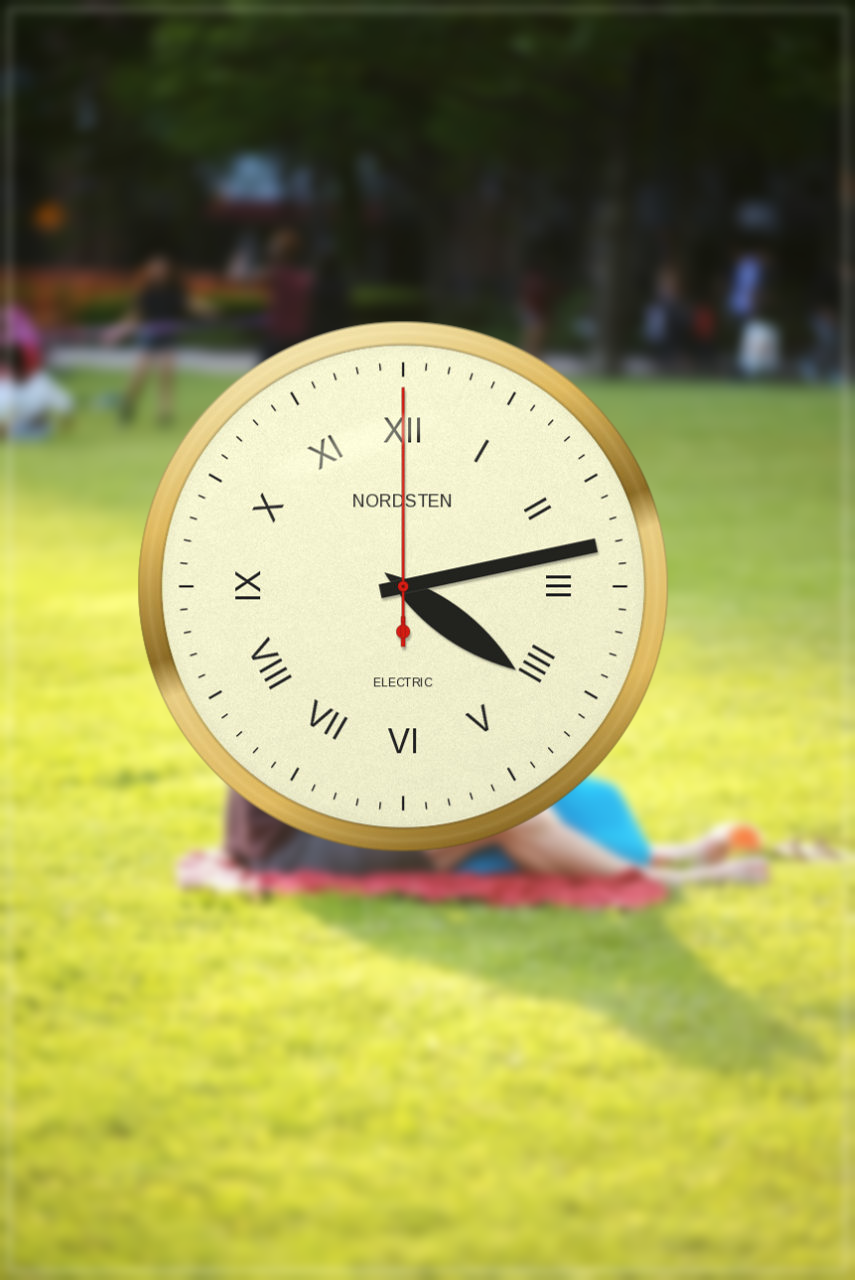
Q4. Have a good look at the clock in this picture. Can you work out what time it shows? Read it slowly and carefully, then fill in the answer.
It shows 4:13:00
